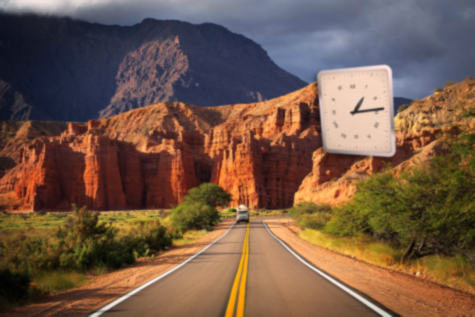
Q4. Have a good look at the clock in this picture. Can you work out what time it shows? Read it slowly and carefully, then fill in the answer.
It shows 1:14
